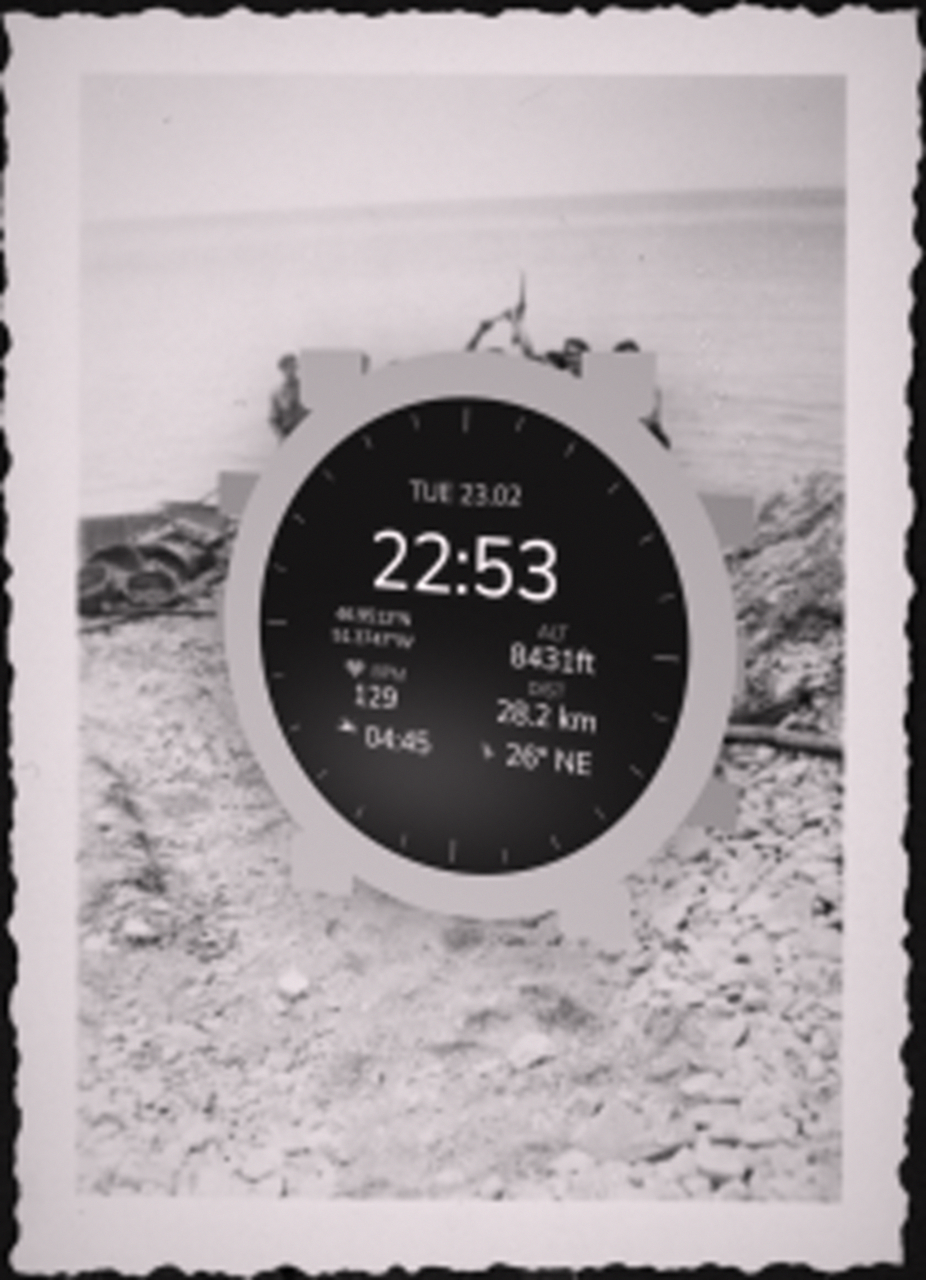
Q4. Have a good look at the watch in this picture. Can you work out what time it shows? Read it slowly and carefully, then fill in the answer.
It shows 22:53
